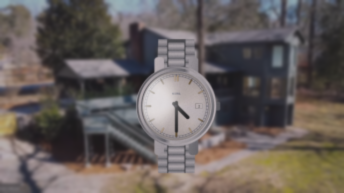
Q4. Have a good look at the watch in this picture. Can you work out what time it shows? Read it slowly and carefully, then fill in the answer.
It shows 4:30
